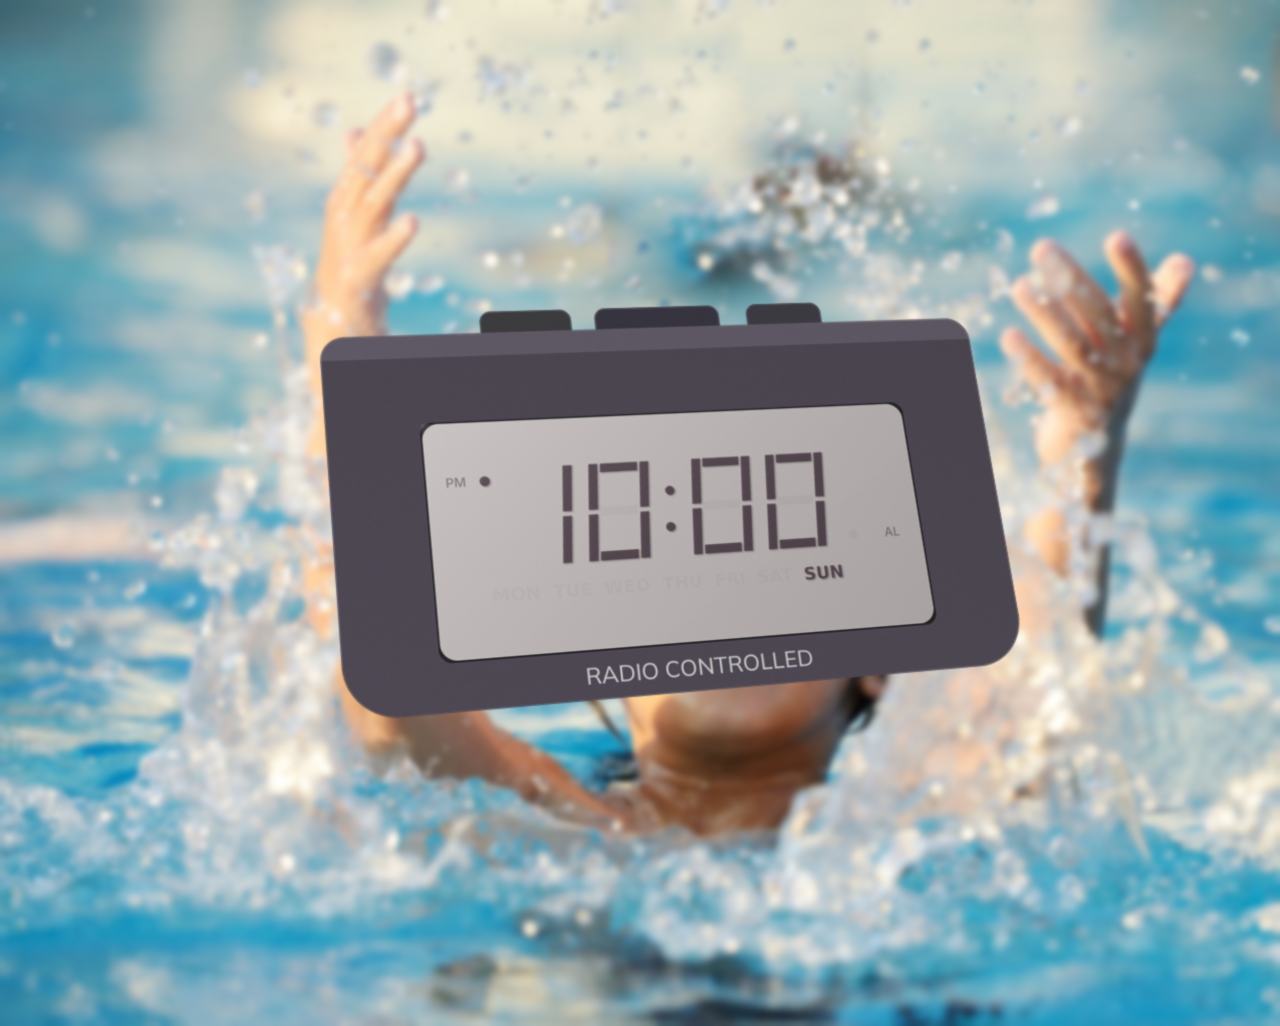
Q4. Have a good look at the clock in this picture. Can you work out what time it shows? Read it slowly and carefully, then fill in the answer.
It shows 10:00
